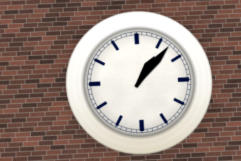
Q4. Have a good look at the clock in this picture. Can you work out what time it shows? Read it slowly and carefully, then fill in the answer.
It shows 1:07
